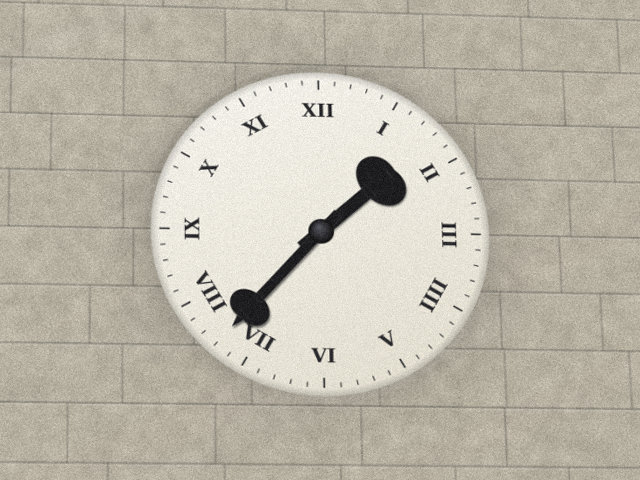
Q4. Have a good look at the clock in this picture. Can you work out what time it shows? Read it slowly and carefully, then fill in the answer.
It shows 1:37
